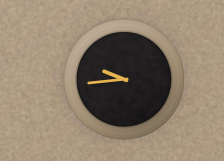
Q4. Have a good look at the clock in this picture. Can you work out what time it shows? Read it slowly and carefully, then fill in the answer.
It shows 9:44
